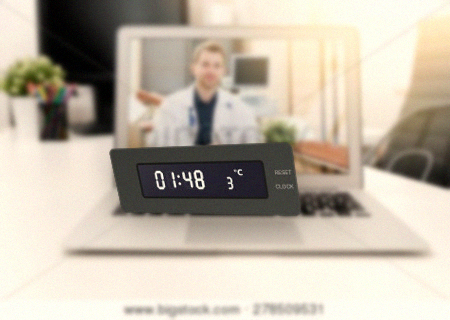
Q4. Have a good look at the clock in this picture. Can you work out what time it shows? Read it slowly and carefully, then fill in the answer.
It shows 1:48
